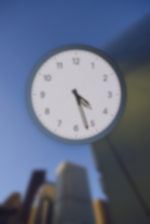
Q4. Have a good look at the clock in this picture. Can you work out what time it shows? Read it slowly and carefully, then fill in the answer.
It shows 4:27
